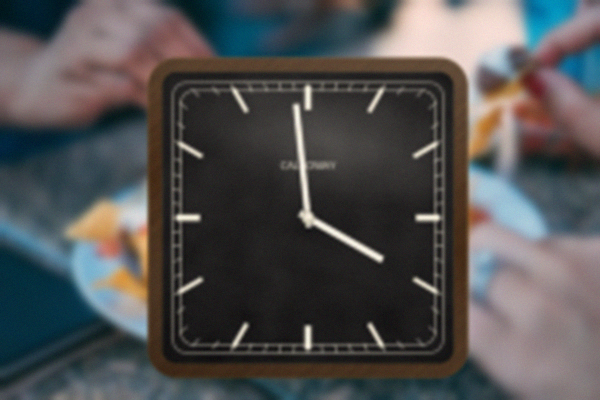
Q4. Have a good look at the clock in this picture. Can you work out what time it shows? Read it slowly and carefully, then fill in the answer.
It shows 3:59
